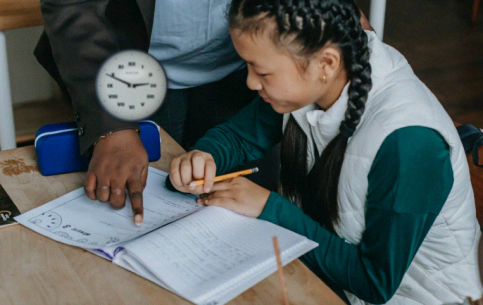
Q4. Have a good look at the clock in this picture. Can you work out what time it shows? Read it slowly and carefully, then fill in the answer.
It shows 2:49
